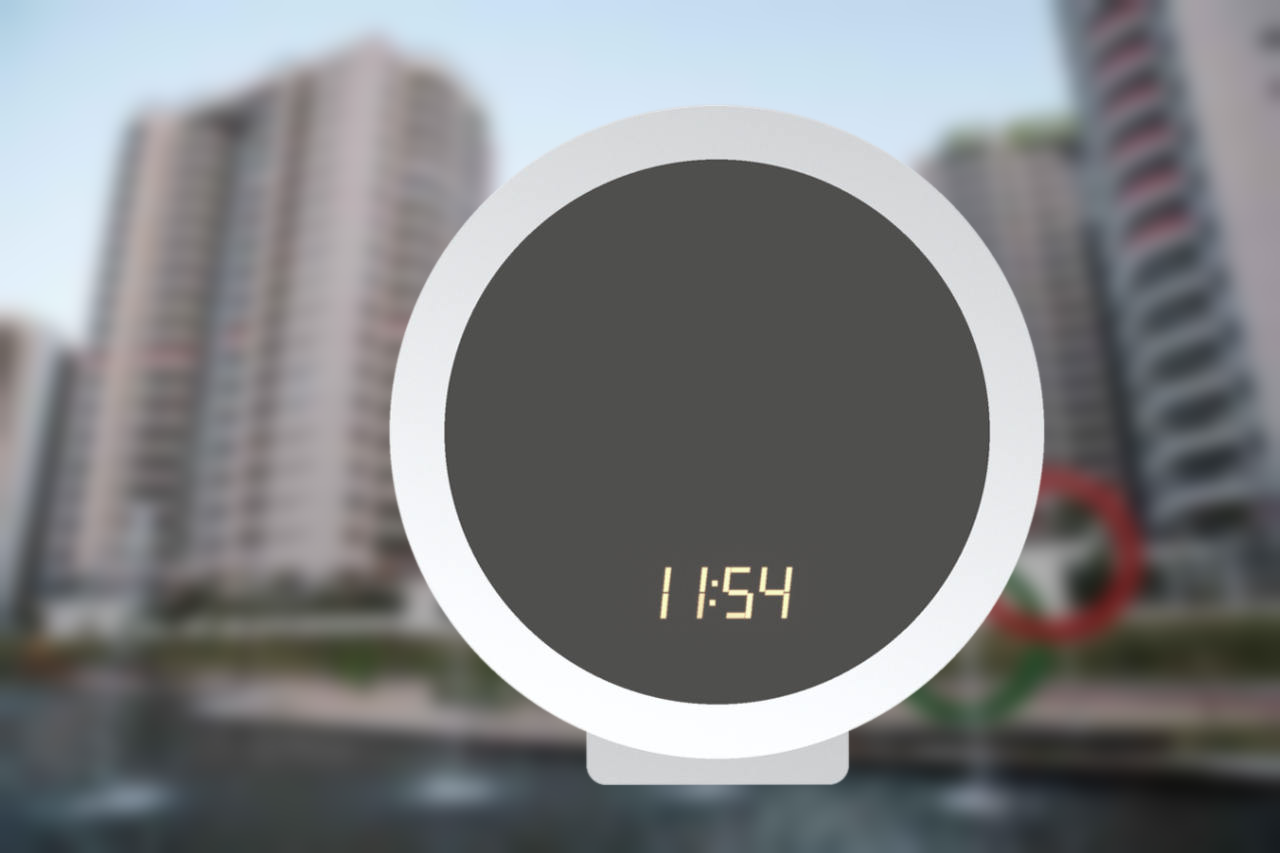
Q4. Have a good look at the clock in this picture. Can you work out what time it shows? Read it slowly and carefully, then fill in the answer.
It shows 11:54
